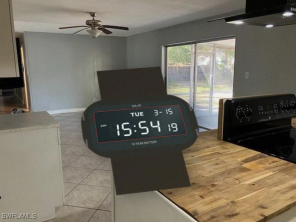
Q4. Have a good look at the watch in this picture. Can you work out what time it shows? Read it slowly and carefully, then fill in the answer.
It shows 15:54:19
